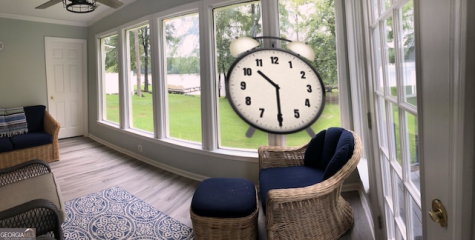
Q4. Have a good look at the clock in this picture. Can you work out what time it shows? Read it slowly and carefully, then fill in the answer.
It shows 10:30
